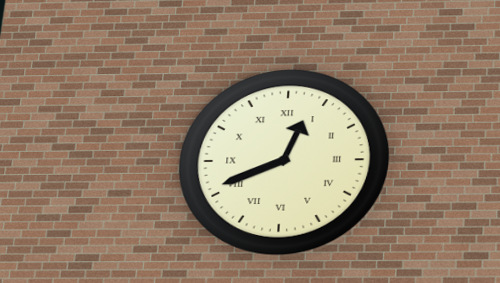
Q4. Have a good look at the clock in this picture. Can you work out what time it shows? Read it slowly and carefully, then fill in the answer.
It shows 12:41
